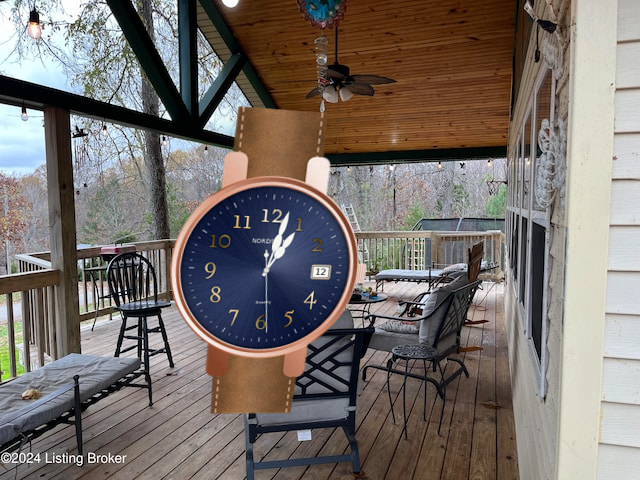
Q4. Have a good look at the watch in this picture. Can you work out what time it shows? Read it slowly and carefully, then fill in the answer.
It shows 1:02:29
